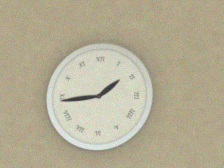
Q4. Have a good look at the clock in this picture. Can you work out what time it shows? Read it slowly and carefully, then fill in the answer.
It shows 1:44
